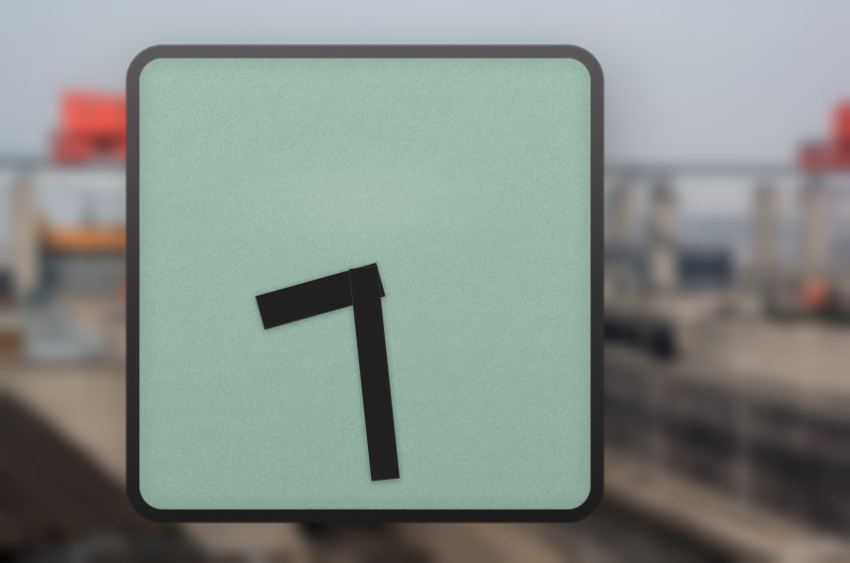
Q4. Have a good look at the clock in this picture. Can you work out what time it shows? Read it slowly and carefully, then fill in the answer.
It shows 8:29
